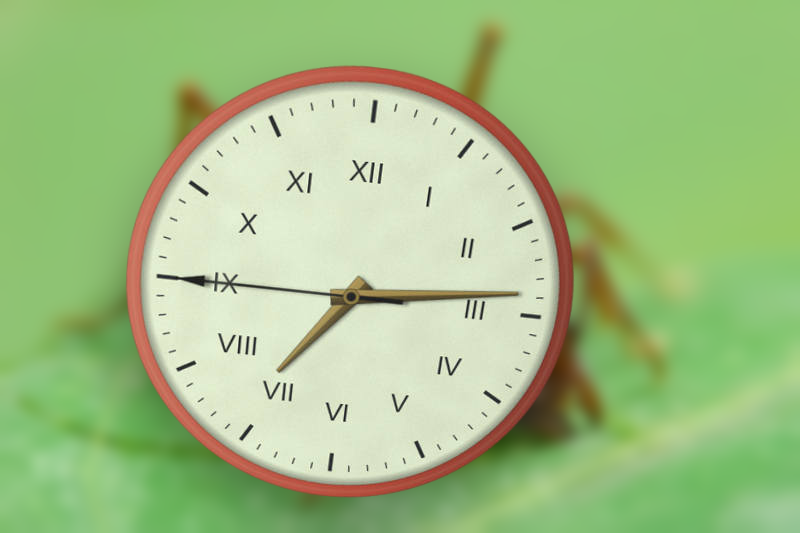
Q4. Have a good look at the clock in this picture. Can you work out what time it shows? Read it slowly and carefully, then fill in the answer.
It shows 7:13:45
